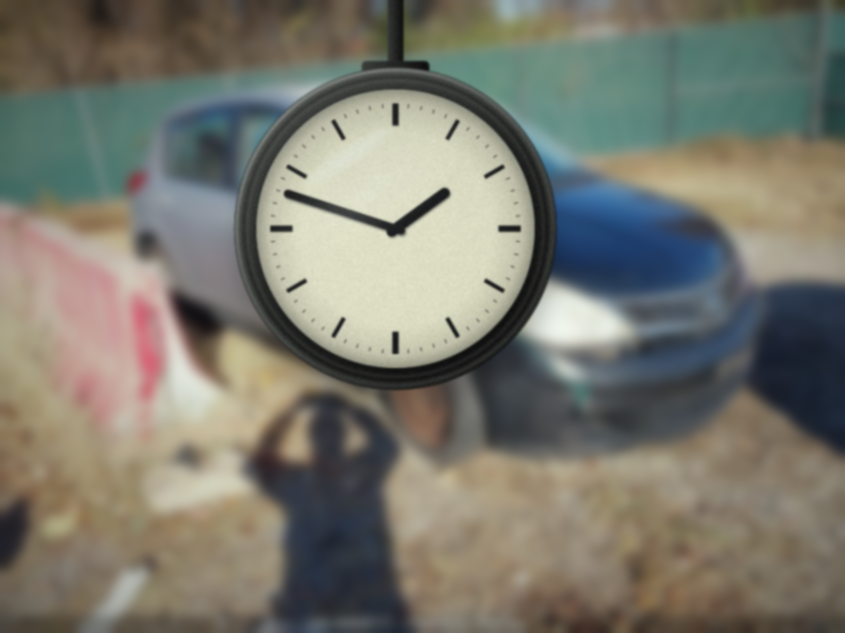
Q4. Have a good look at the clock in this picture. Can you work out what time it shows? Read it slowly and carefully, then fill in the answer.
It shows 1:48
